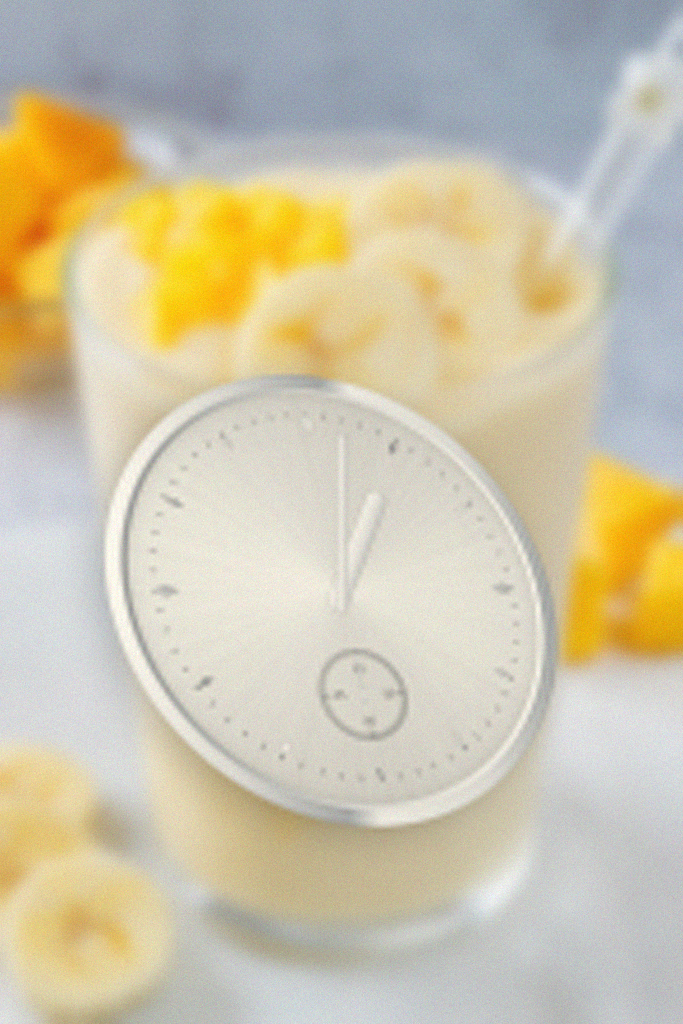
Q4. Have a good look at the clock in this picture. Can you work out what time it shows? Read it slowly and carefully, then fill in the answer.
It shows 1:02
